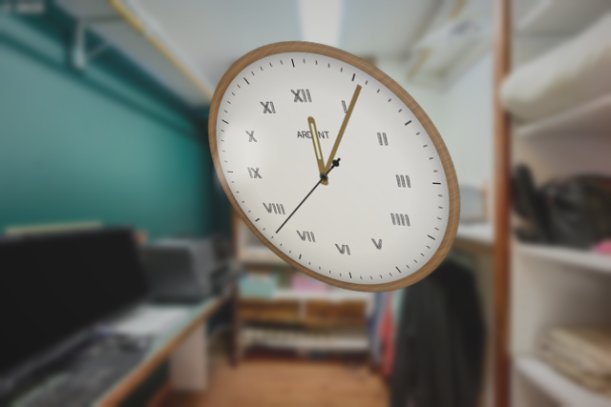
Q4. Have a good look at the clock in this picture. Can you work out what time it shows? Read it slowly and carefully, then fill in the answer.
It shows 12:05:38
